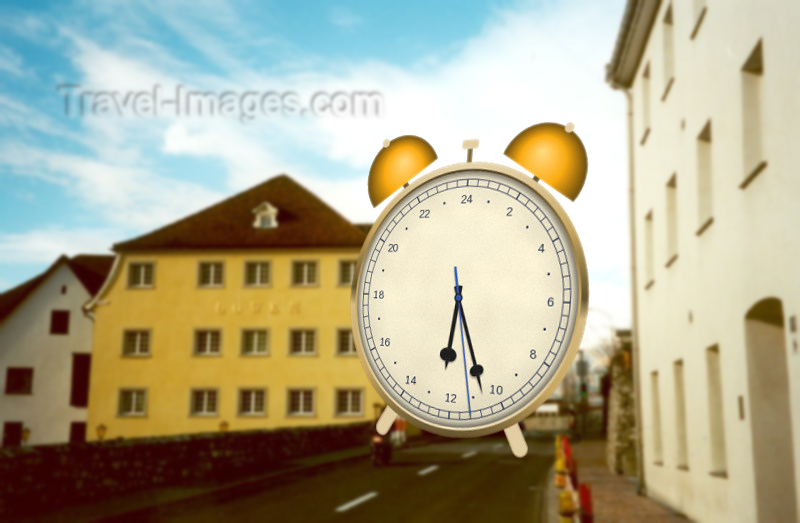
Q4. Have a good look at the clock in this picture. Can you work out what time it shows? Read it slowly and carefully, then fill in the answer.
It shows 12:26:28
